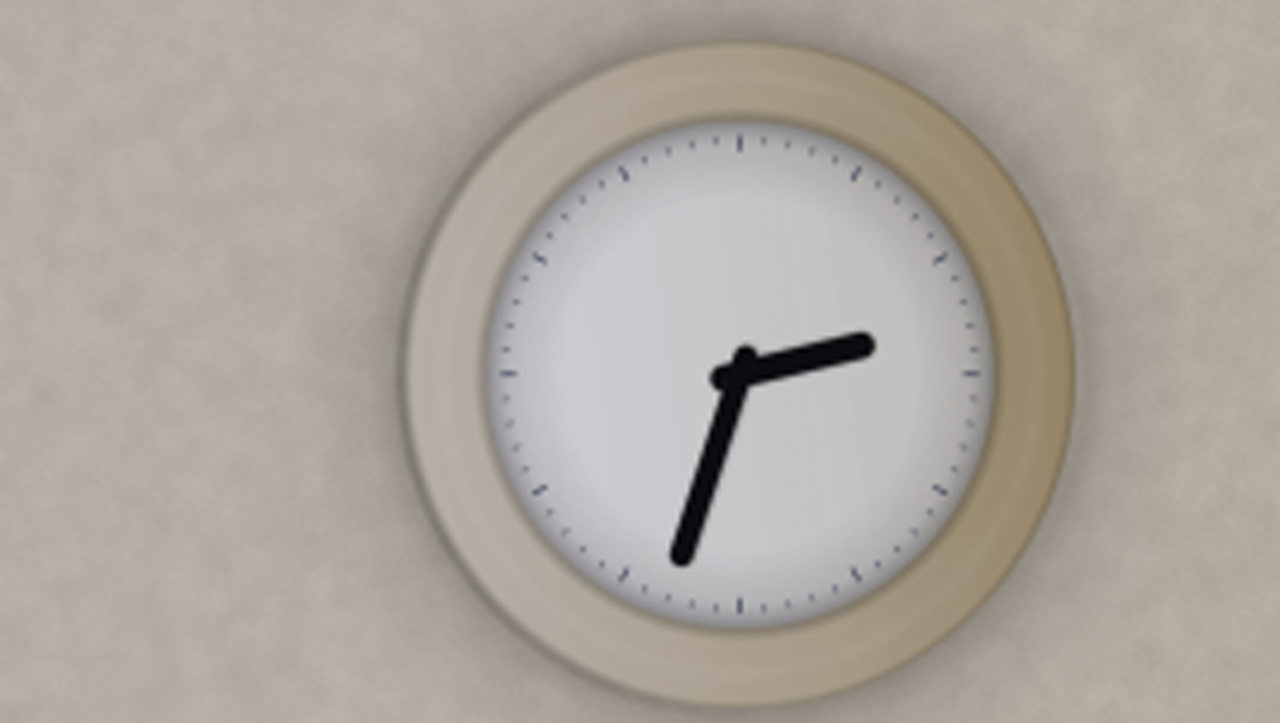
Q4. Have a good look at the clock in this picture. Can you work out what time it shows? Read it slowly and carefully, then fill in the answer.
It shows 2:33
